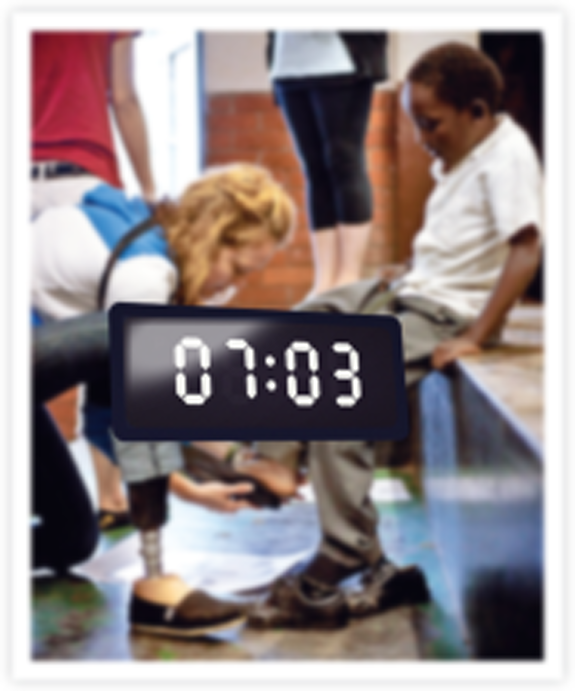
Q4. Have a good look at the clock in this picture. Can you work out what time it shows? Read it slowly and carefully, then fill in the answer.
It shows 7:03
